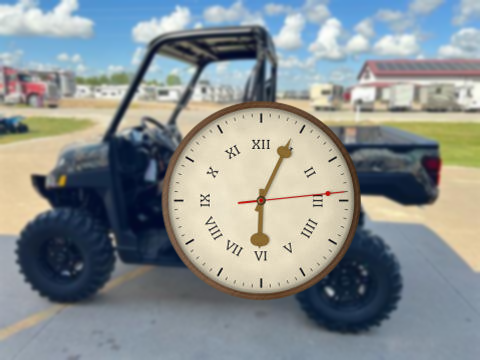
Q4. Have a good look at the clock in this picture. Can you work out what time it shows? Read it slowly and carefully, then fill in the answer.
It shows 6:04:14
